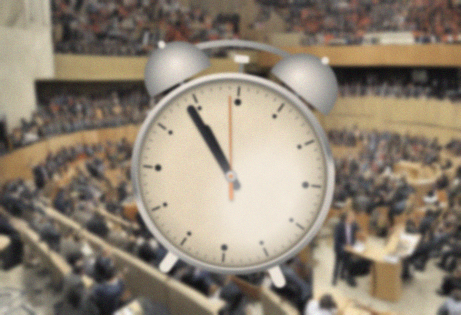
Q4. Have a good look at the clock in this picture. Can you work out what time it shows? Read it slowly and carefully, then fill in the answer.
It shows 10:53:59
